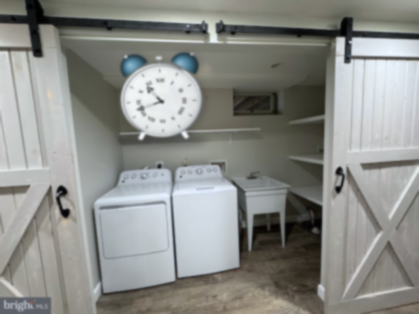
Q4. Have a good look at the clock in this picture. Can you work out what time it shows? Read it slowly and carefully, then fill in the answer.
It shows 10:42
